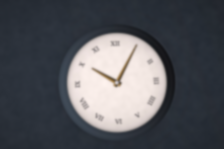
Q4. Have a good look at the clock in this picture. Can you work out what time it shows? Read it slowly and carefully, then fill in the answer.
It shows 10:05
